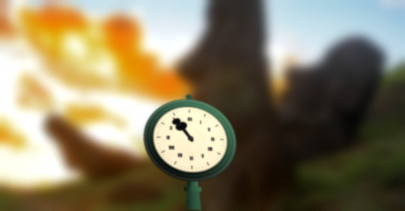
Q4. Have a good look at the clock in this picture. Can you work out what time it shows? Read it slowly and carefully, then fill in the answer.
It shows 10:54
